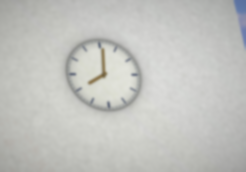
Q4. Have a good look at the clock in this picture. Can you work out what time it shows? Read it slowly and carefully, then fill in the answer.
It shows 8:01
